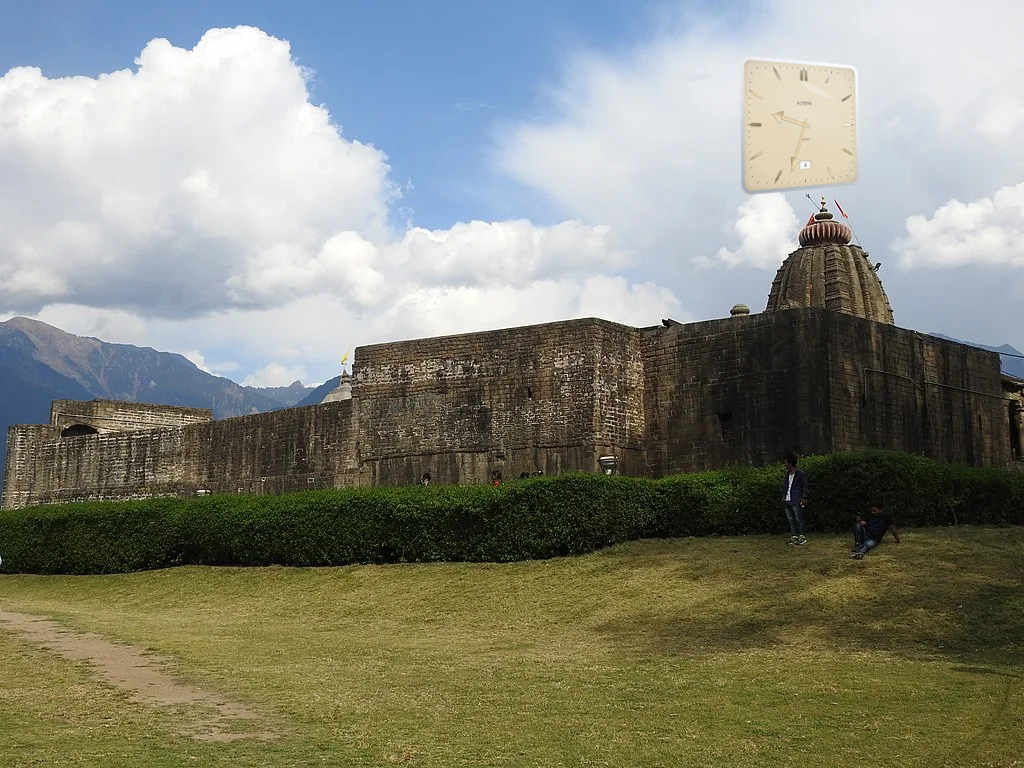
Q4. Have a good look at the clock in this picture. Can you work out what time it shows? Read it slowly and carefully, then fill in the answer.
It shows 9:33
